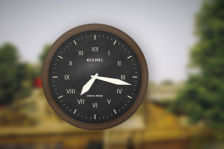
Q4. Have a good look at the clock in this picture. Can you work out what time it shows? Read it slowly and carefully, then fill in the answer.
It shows 7:17
